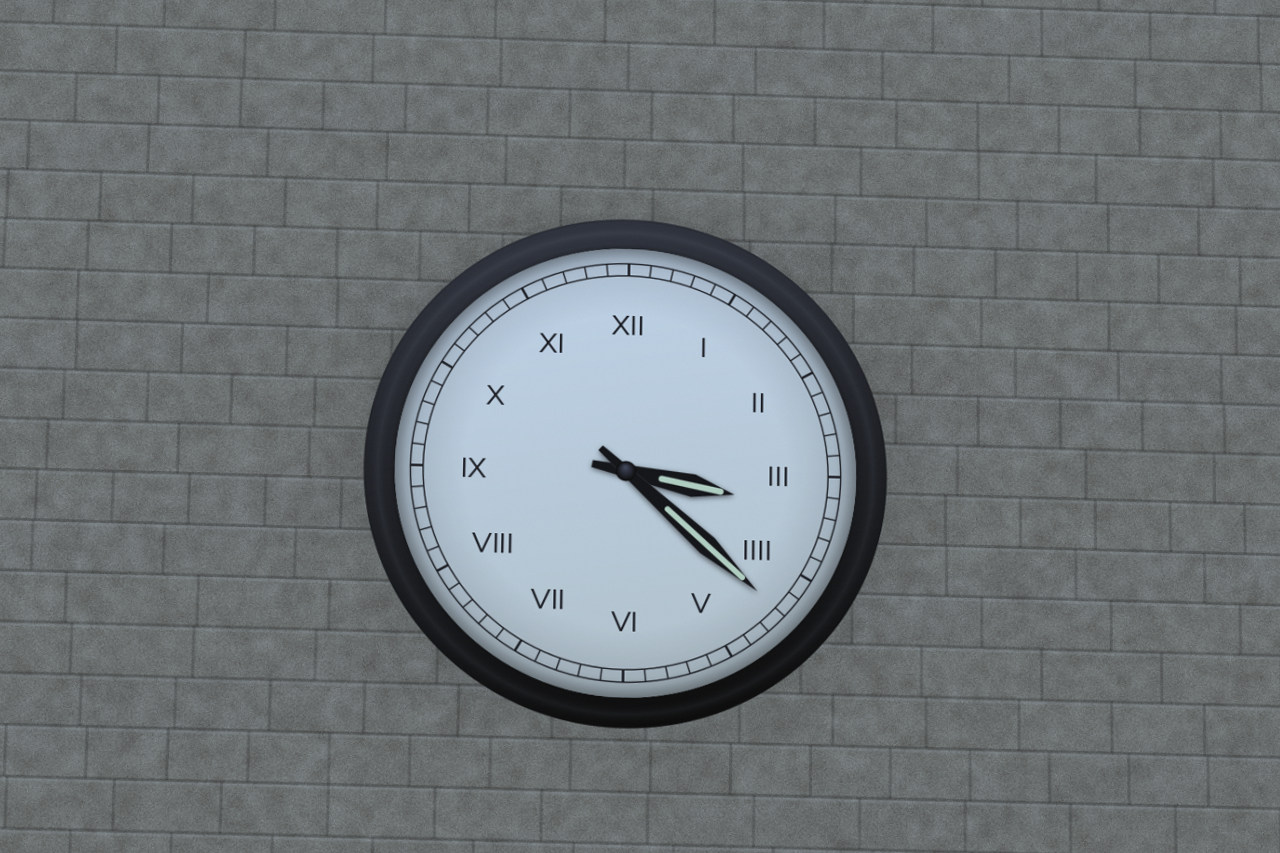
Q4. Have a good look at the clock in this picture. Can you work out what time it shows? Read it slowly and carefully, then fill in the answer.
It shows 3:22
